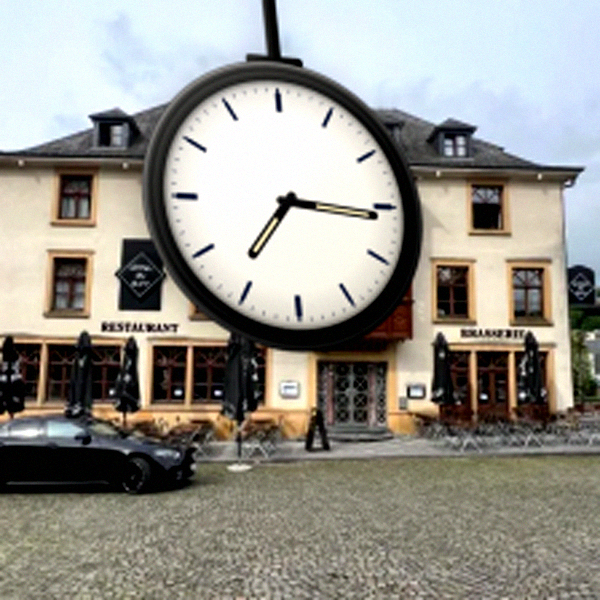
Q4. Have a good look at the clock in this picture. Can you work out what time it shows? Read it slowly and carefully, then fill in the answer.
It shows 7:16
